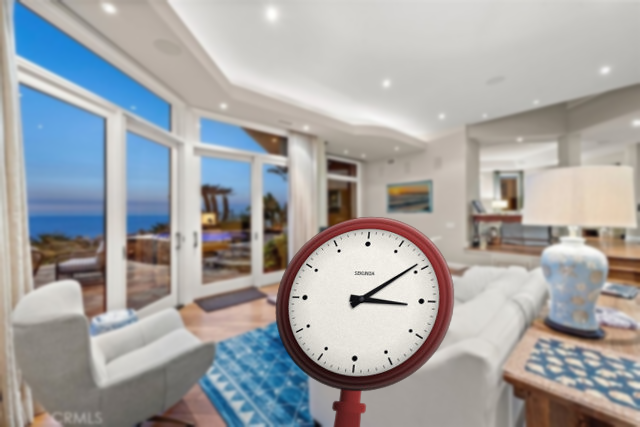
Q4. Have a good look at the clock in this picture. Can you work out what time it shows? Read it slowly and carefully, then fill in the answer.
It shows 3:09
